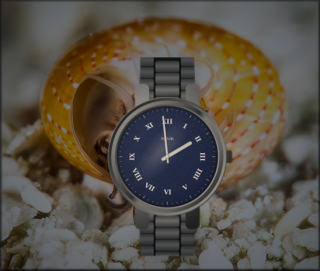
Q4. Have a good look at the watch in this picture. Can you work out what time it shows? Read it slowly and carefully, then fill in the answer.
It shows 1:59
